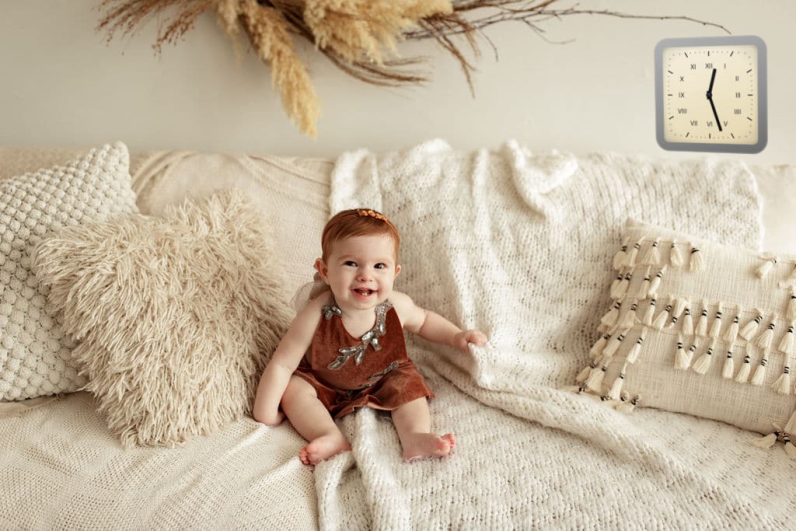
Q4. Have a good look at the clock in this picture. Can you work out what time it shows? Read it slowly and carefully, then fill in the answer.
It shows 12:27
